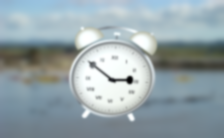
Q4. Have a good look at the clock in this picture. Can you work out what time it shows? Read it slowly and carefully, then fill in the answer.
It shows 2:51
